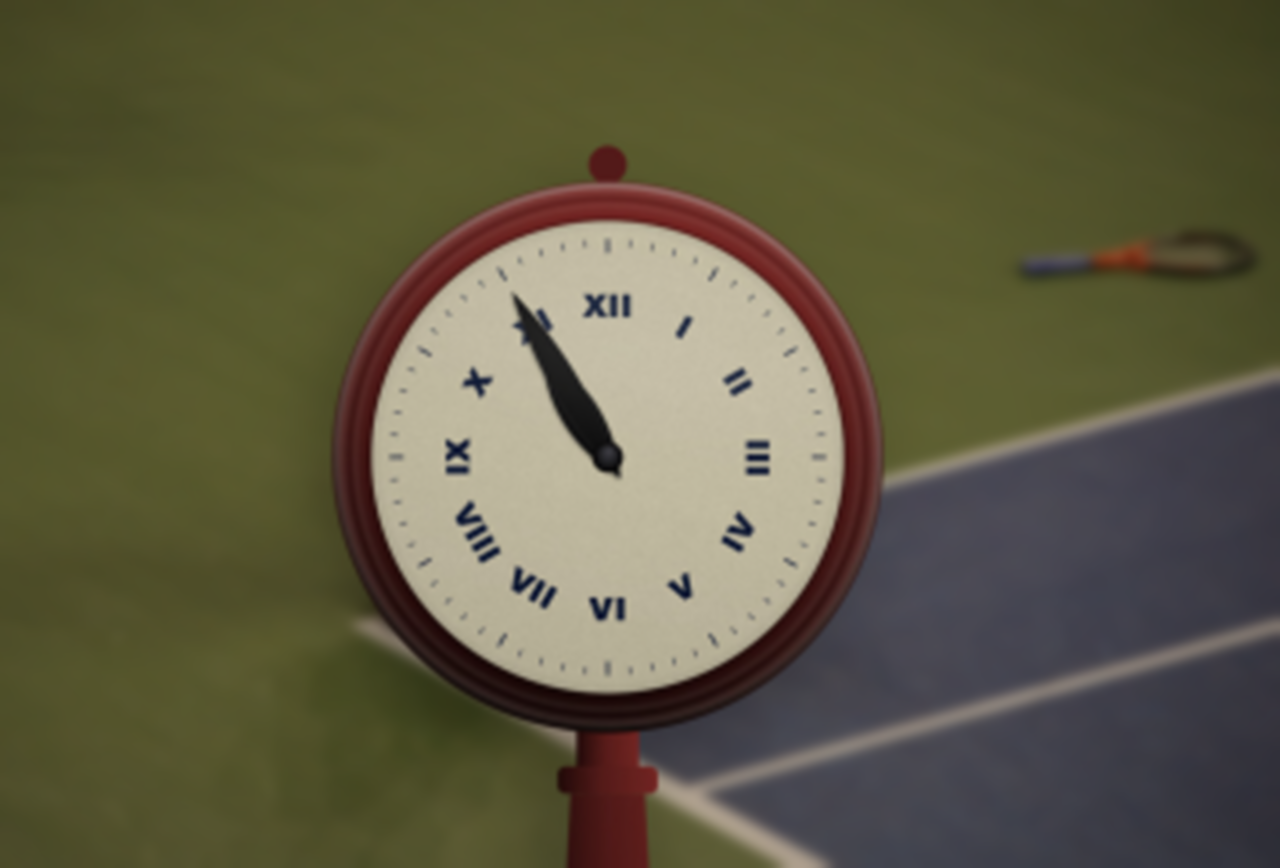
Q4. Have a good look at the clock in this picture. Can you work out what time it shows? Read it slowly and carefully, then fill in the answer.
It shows 10:55
